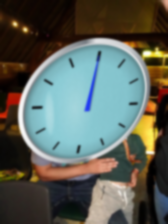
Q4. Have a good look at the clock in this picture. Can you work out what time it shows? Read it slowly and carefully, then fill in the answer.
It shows 12:00
